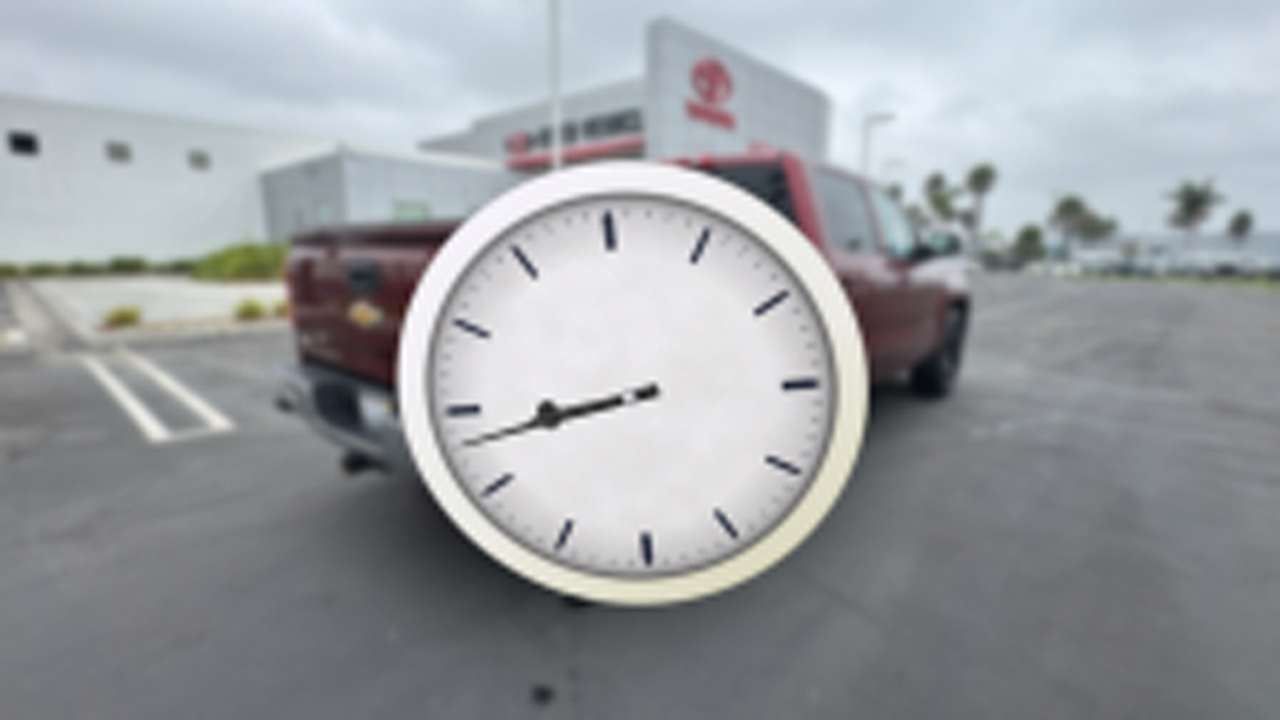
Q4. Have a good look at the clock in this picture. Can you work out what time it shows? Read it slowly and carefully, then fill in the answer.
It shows 8:43
